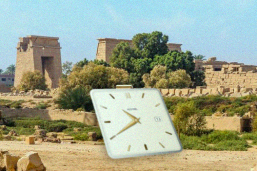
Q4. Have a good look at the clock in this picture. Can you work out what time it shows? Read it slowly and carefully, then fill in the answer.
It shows 10:40
